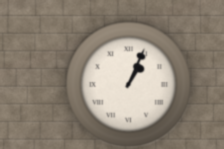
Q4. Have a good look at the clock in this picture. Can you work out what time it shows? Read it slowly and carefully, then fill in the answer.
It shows 1:04
